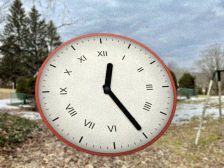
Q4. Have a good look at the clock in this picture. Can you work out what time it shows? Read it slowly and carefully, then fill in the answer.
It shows 12:25
